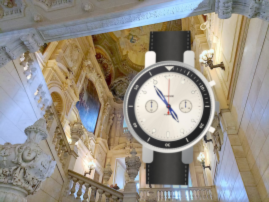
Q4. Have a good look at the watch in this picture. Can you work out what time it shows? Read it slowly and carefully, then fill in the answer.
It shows 4:54
